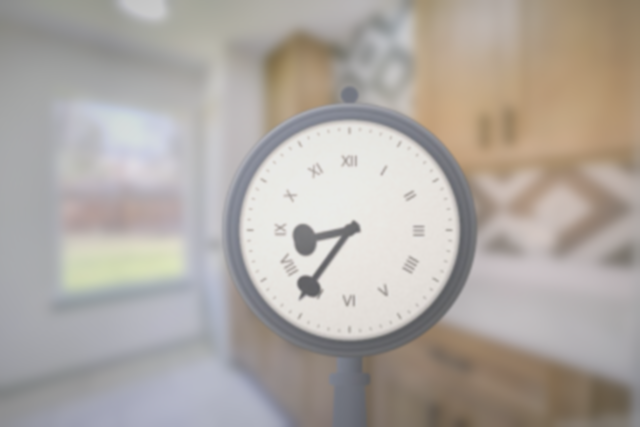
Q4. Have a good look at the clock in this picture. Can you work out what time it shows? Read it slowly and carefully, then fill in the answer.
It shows 8:36
